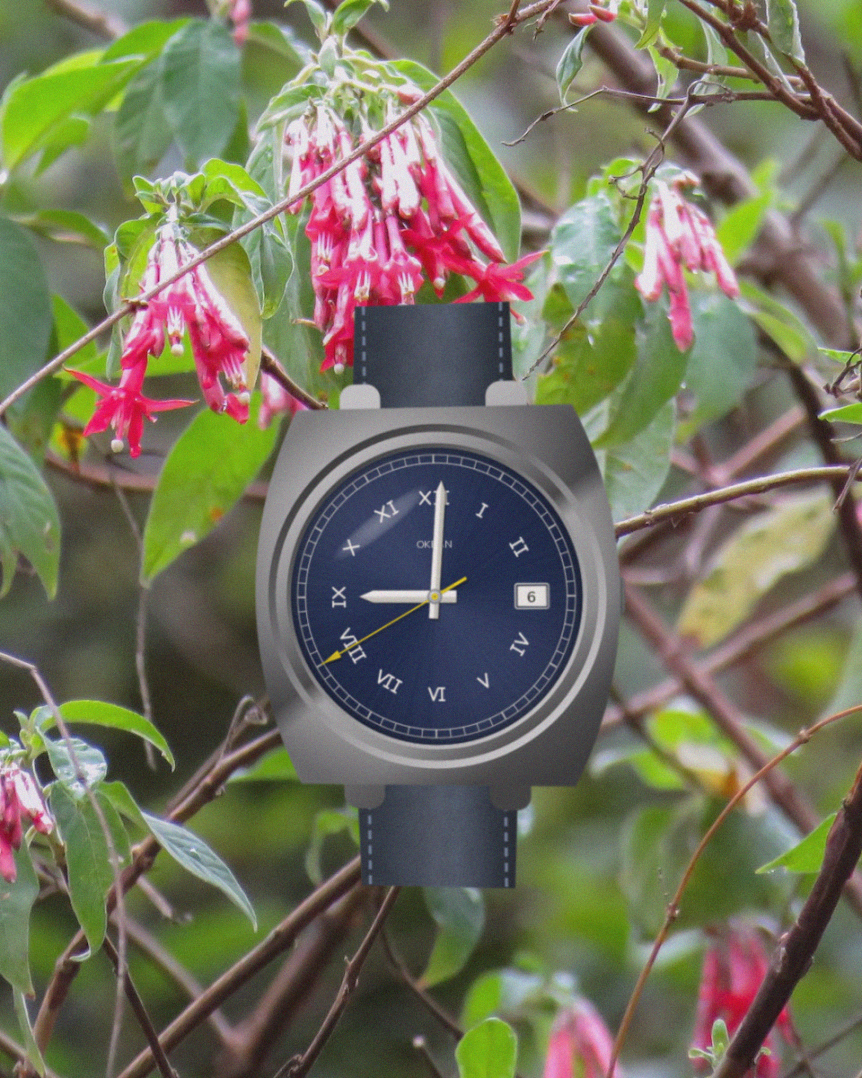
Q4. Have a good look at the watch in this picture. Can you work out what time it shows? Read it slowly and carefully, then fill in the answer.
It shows 9:00:40
